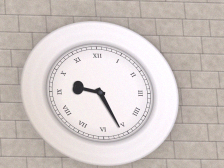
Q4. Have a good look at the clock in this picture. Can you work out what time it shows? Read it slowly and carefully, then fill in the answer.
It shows 9:26
